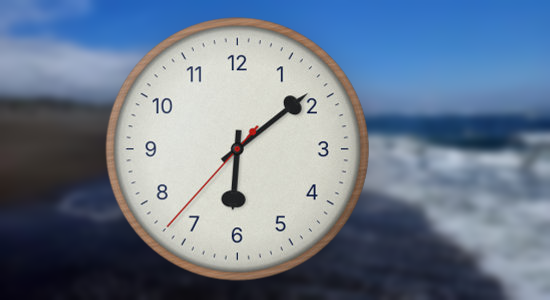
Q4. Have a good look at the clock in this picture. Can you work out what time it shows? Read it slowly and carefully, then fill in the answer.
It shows 6:08:37
